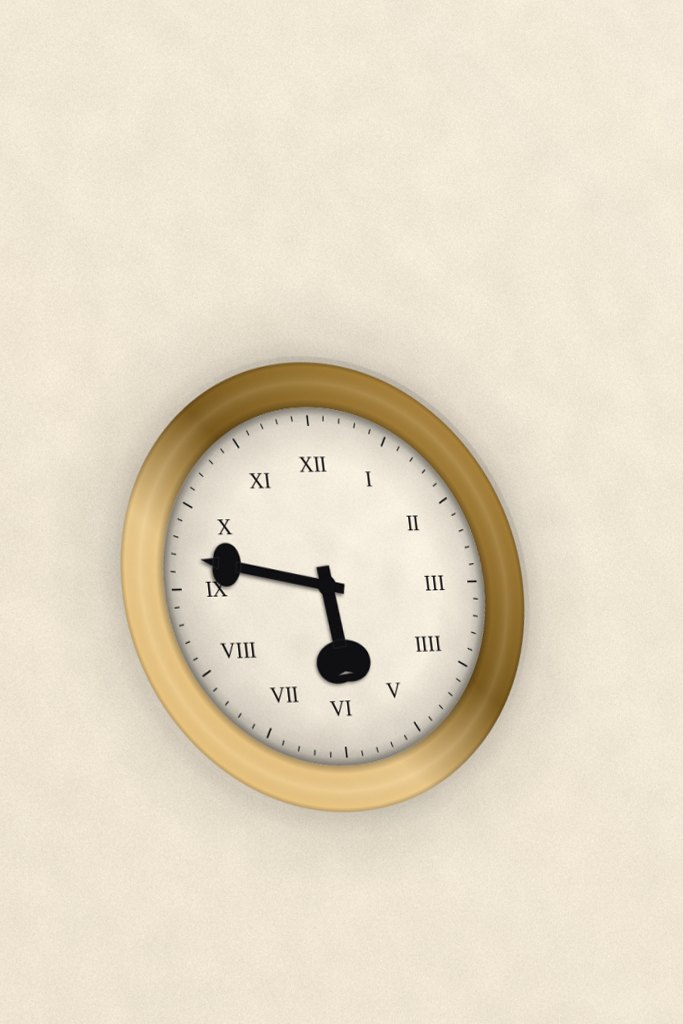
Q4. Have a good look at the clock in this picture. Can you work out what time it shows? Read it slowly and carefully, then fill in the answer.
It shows 5:47
